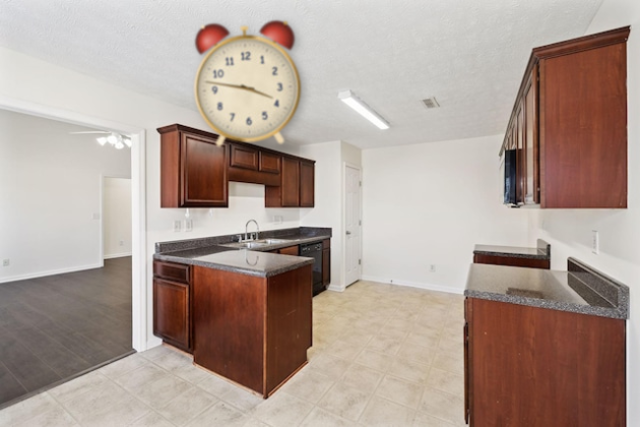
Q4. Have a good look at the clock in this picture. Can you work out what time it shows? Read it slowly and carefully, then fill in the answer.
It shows 3:47
